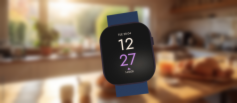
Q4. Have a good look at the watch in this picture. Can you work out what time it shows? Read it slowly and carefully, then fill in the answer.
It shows 12:27
